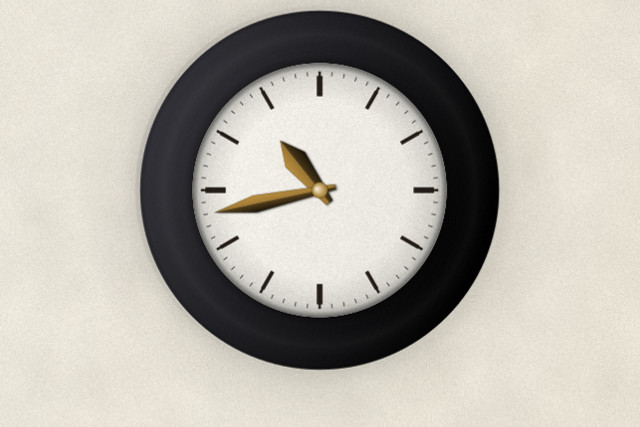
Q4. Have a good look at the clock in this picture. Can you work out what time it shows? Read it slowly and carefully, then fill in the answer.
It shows 10:43
